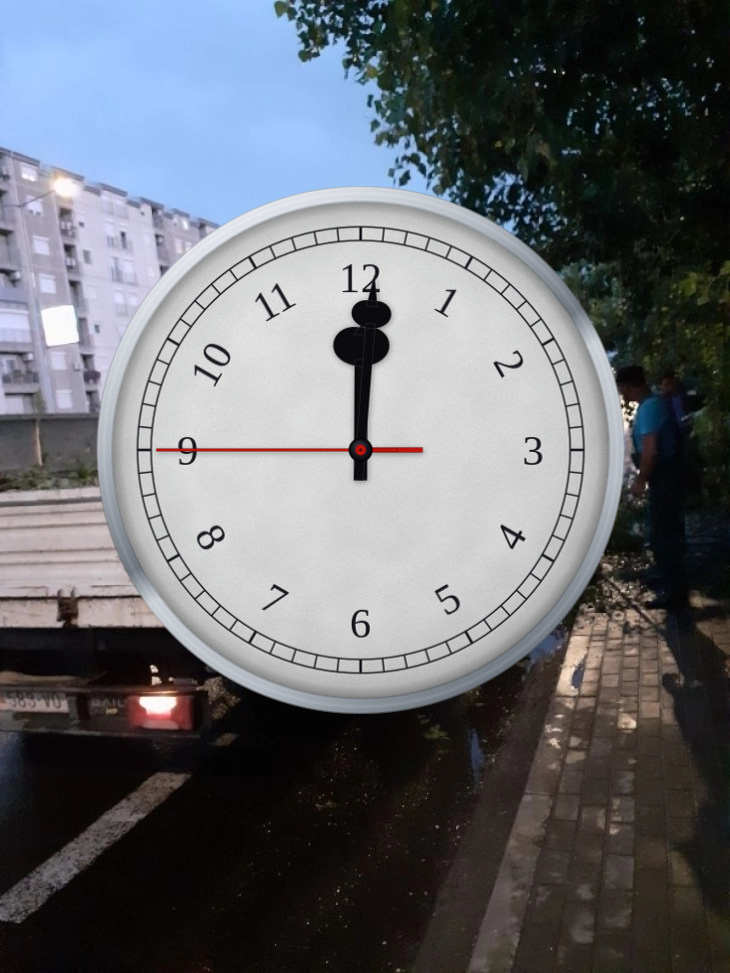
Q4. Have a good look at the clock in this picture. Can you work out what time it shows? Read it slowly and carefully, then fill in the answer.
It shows 12:00:45
